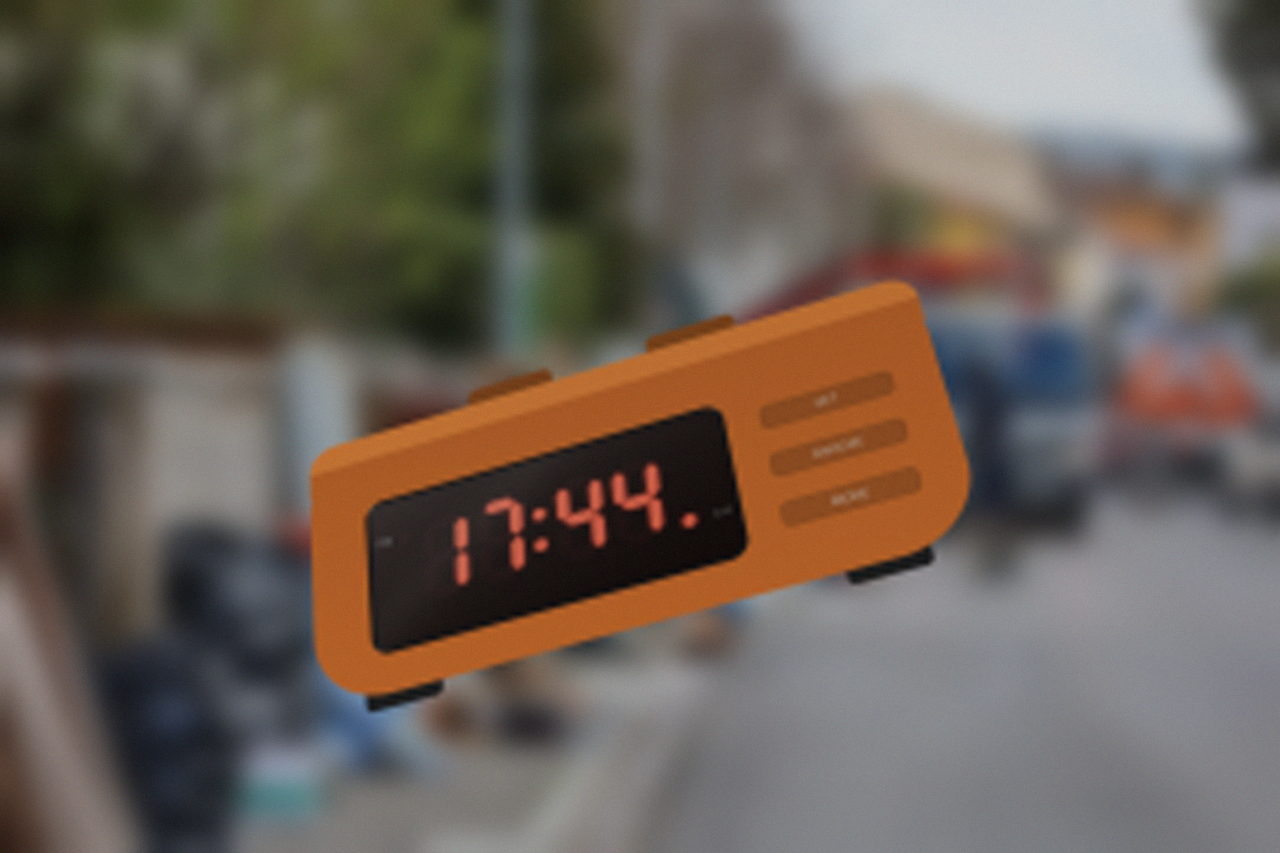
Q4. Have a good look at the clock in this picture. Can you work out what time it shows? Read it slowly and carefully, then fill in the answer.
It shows 17:44
